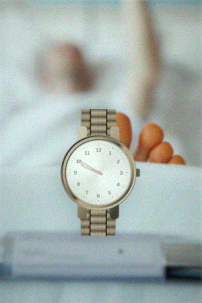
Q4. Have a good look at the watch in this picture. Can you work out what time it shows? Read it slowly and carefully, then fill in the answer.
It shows 9:50
